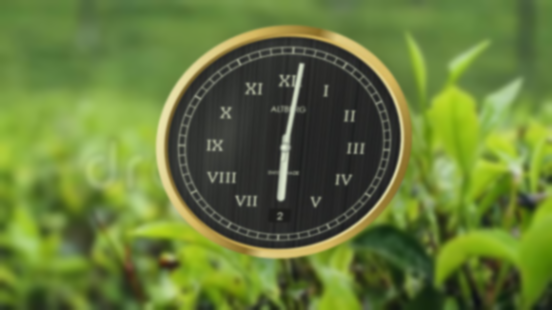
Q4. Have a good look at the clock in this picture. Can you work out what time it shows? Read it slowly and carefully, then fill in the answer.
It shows 6:01
